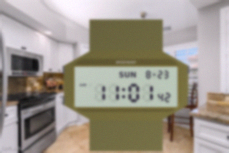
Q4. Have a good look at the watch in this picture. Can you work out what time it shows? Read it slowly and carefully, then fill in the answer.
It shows 11:01
